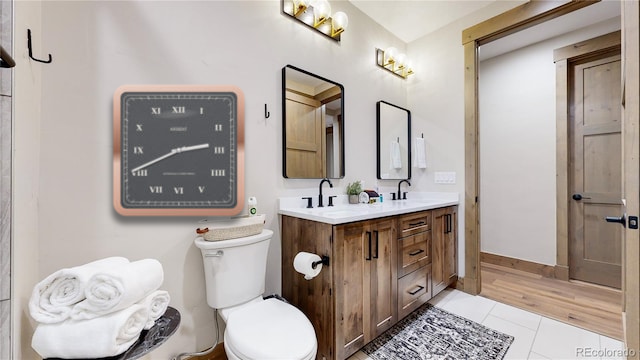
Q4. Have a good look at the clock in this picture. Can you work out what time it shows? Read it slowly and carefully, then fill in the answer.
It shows 2:41
